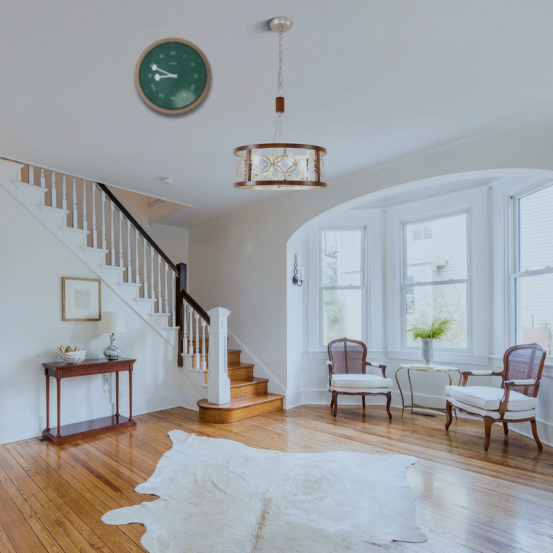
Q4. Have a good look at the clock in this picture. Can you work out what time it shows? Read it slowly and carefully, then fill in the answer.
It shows 8:49
